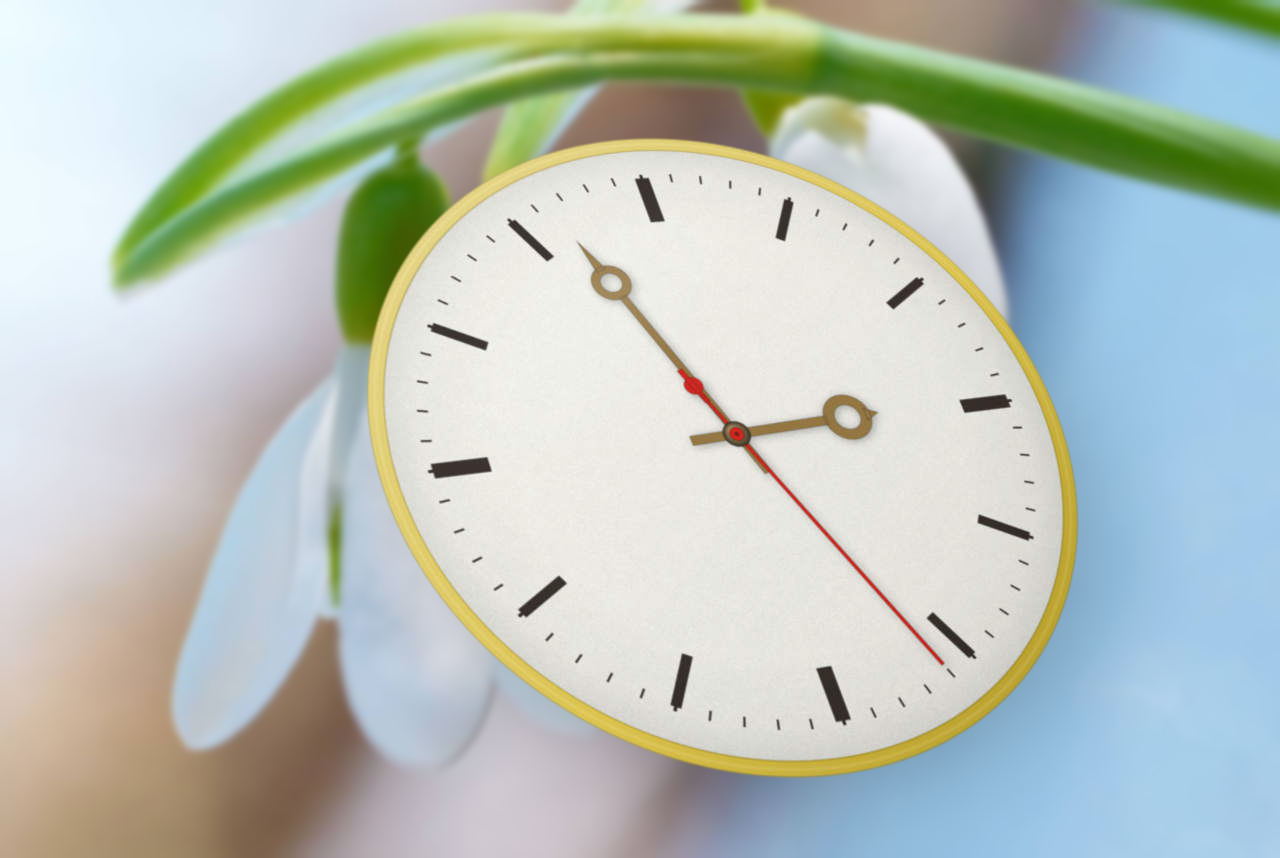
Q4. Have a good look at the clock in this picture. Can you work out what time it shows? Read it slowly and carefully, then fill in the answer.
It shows 2:56:26
